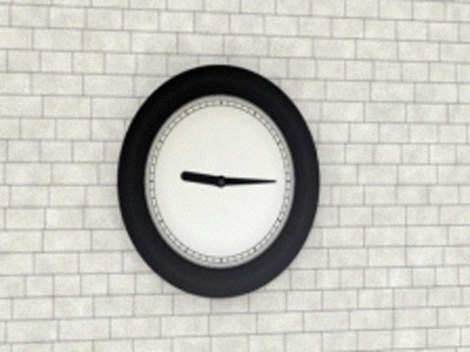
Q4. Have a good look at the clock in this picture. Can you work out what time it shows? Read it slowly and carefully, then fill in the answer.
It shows 9:15
